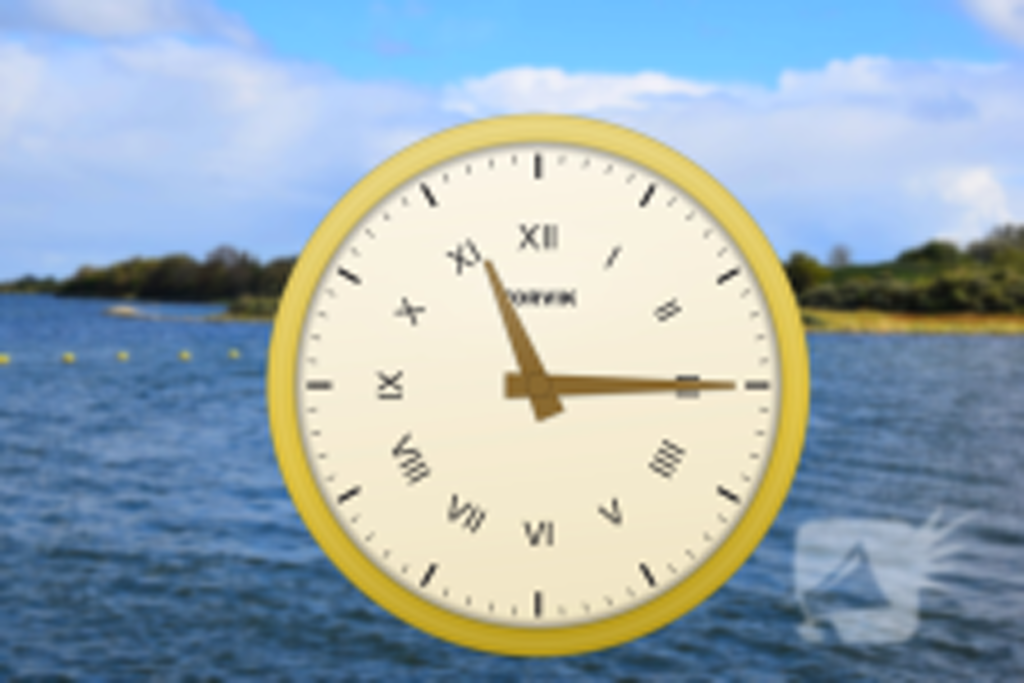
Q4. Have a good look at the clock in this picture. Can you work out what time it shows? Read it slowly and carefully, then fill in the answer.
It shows 11:15
